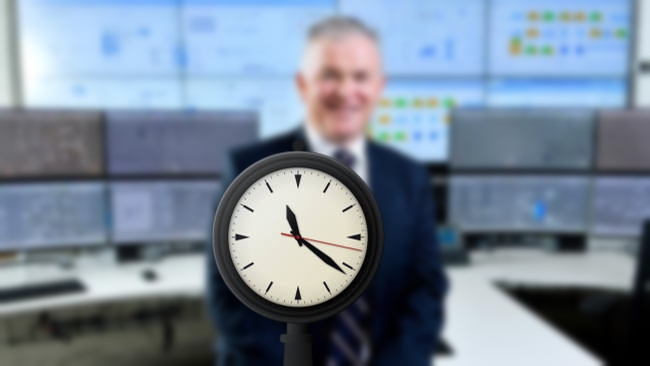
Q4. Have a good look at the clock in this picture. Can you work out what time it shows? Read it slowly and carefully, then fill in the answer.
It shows 11:21:17
